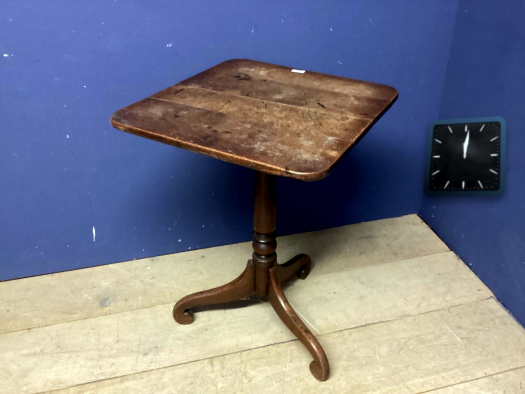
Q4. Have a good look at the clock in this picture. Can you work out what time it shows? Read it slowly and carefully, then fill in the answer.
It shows 12:01
